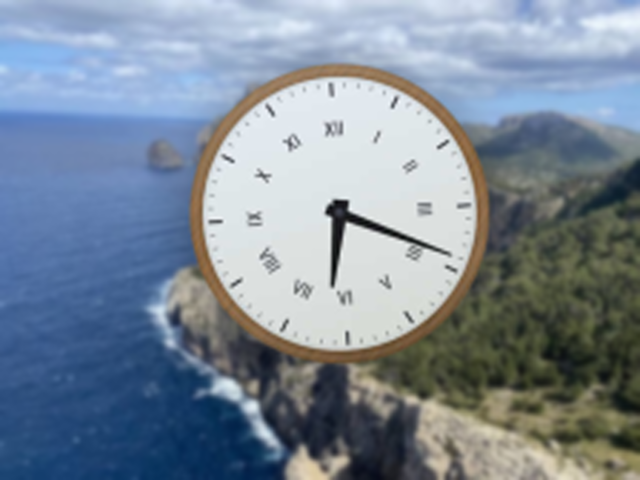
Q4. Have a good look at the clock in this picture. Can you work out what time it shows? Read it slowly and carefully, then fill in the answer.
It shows 6:19
